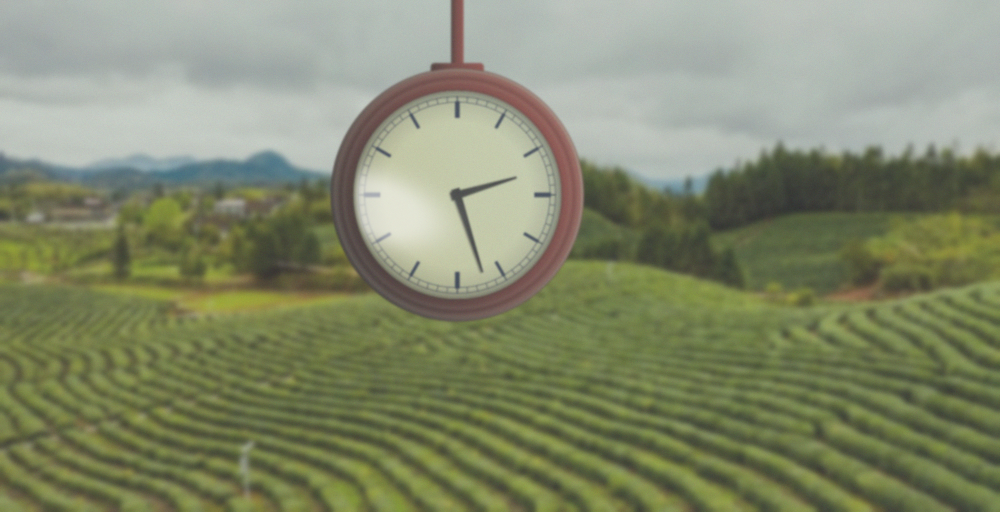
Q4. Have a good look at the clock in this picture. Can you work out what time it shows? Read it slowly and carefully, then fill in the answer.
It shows 2:27
